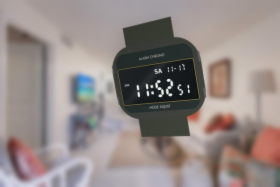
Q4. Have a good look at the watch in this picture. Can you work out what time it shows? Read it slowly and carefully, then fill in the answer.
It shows 11:52:51
